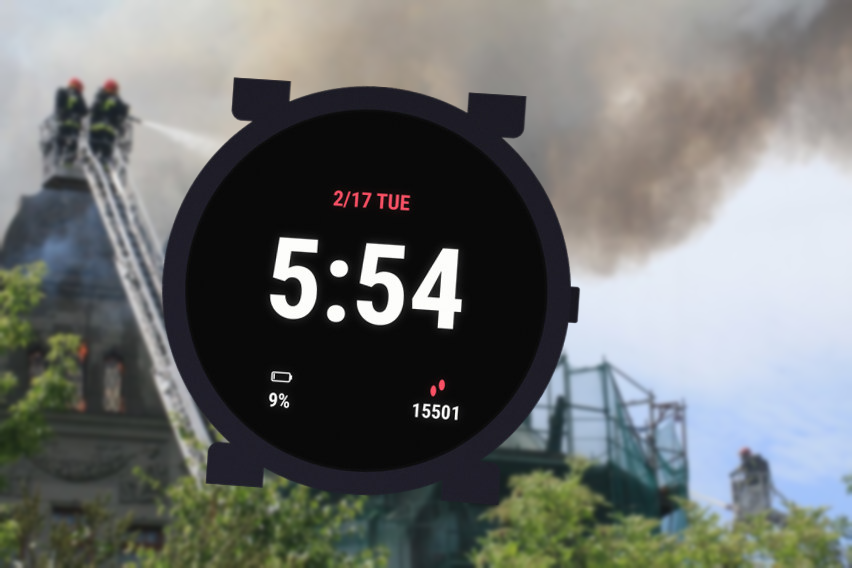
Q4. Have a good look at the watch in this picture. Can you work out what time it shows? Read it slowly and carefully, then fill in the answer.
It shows 5:54
